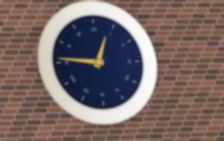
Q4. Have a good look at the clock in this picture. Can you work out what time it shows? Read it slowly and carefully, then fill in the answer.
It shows 12:46
